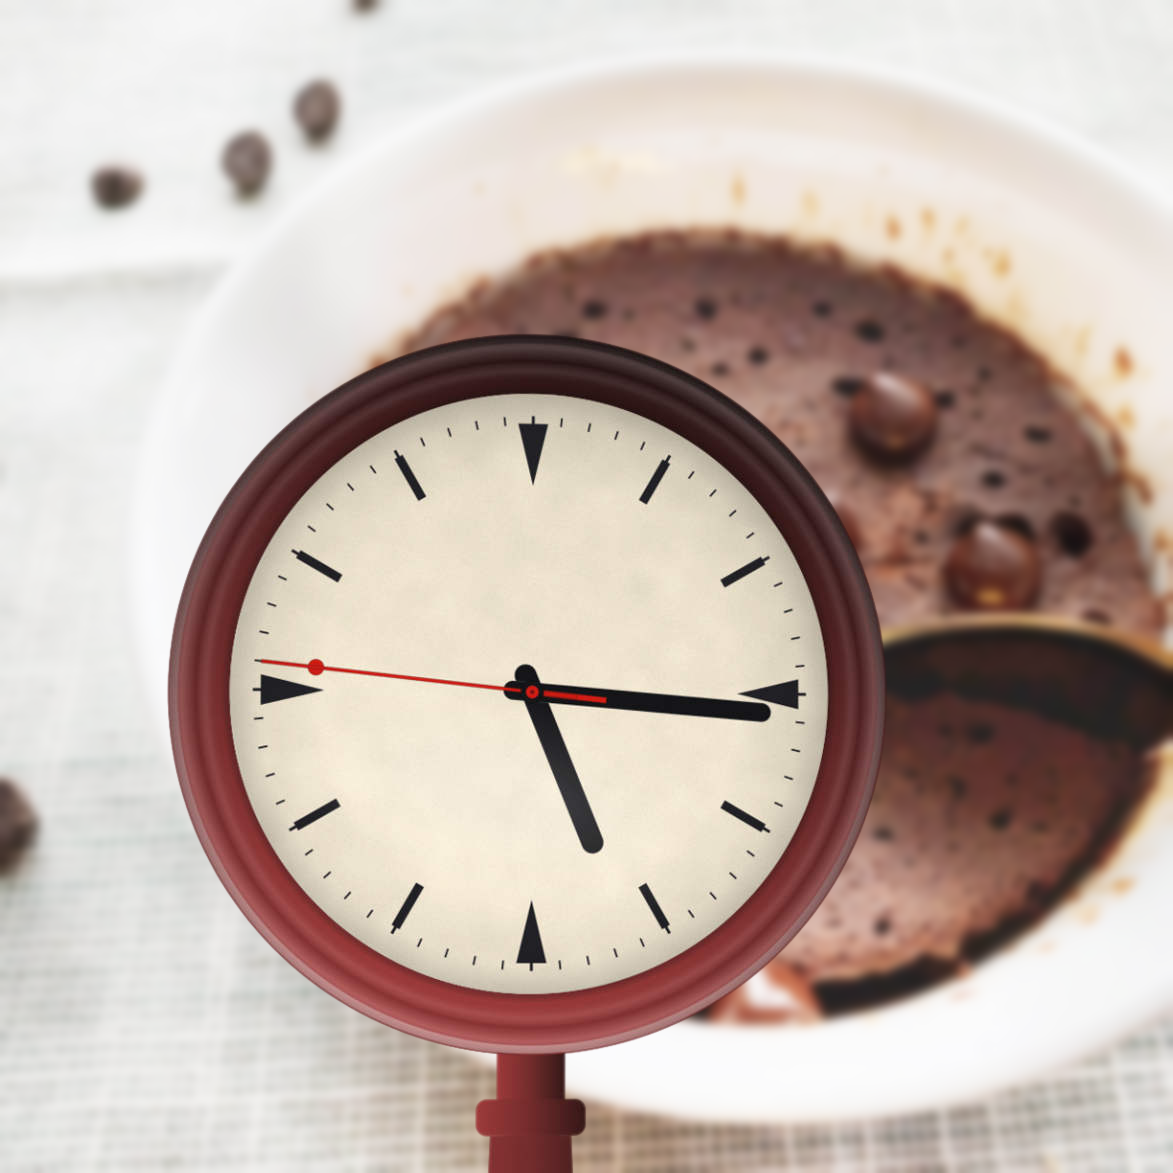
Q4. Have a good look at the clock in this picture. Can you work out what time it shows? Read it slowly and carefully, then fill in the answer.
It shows 5:15:46
